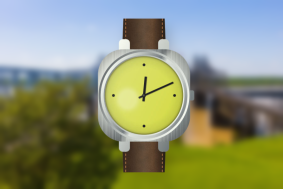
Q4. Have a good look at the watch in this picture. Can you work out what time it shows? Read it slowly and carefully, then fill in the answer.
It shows 12:11
